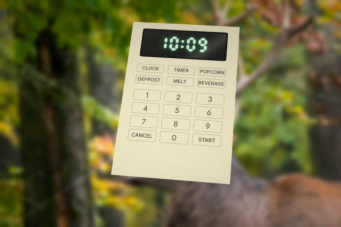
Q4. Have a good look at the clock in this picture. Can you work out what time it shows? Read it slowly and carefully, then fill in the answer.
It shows 10:09
